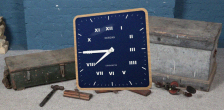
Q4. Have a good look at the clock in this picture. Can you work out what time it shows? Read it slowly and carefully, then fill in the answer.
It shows 7:45
